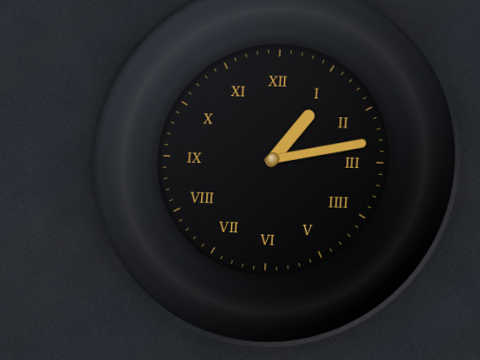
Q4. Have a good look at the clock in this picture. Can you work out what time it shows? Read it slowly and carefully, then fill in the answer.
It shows 1:13
